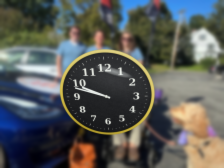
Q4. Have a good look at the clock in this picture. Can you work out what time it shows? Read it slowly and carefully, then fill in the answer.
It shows 9:48
